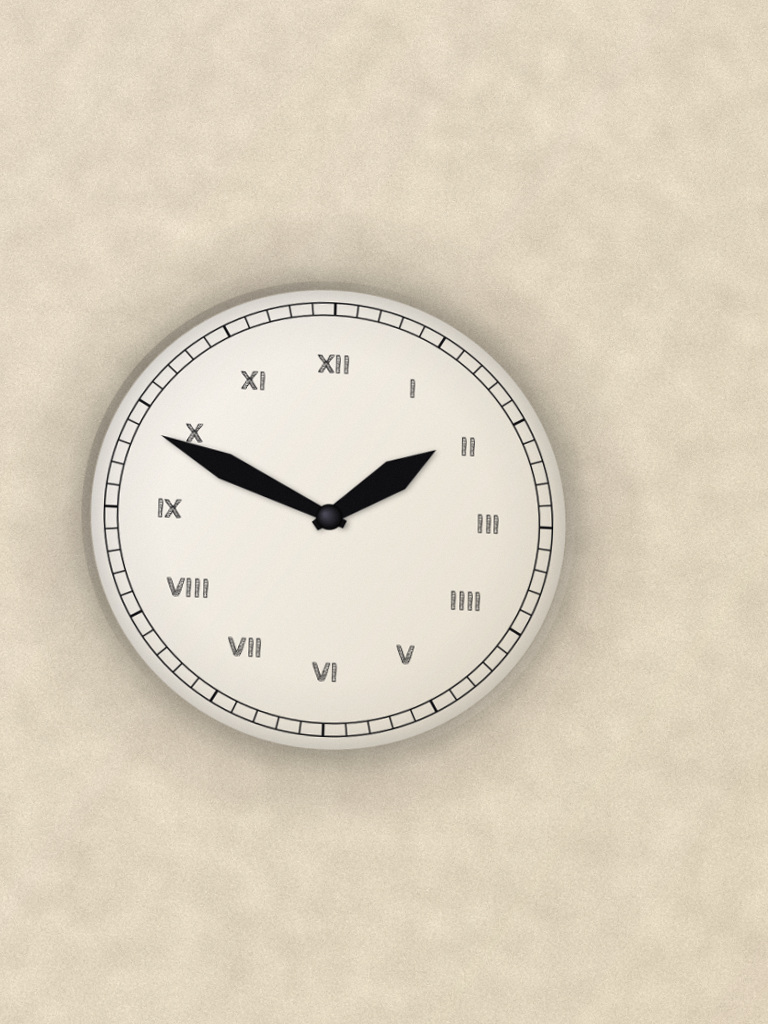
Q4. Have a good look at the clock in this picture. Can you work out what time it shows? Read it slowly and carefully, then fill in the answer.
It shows 1:49
